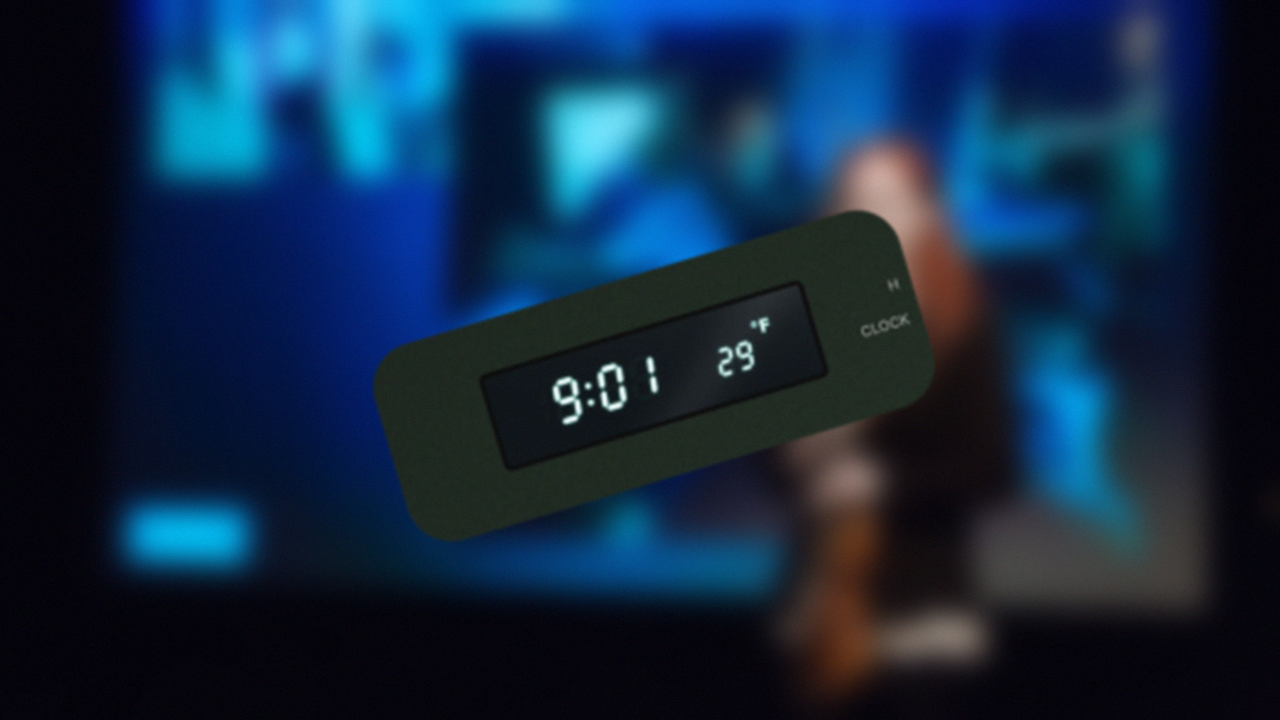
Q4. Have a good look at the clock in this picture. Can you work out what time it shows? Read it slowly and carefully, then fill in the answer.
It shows 9:01
